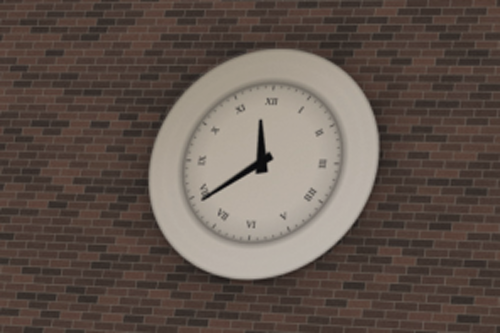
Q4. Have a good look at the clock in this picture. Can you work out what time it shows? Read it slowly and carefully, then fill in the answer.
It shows 11:39
